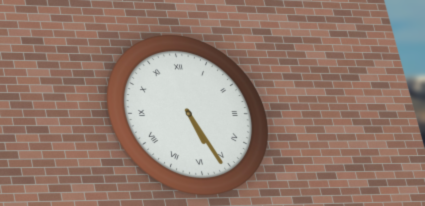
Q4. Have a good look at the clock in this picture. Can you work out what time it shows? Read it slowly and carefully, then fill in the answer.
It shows 5:26
